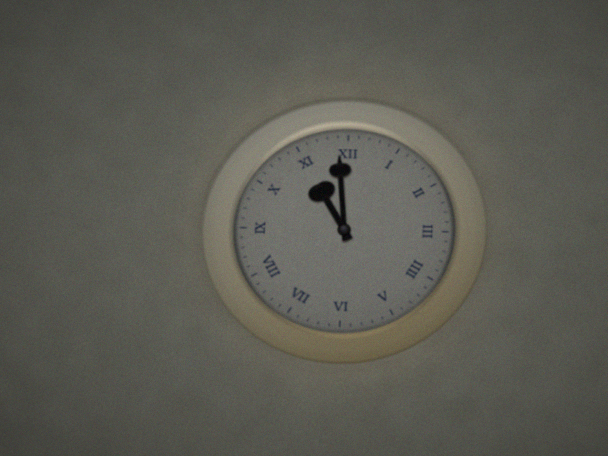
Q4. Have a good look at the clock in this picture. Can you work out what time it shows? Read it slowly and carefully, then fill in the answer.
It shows 10:59
